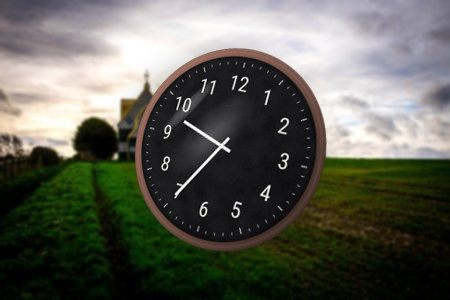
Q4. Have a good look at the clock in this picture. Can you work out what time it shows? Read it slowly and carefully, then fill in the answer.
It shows 9:35
